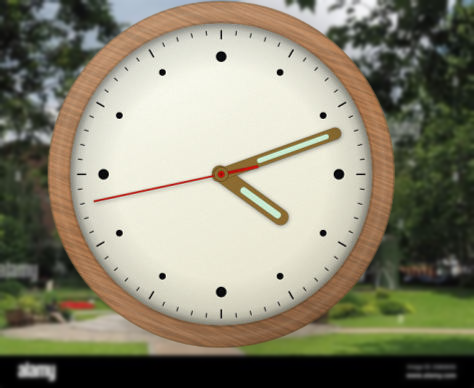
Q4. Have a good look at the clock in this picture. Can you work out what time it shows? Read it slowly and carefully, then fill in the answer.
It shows 4:11:43
